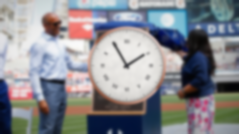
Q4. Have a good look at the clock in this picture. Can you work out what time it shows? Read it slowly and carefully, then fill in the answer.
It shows 1:55
